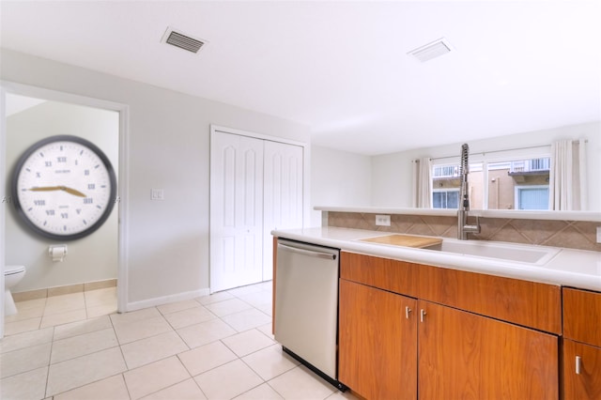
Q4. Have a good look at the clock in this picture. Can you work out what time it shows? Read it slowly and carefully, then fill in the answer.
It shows 3:45
